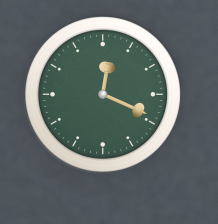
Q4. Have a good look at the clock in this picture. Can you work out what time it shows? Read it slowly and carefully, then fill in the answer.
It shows 12:19
